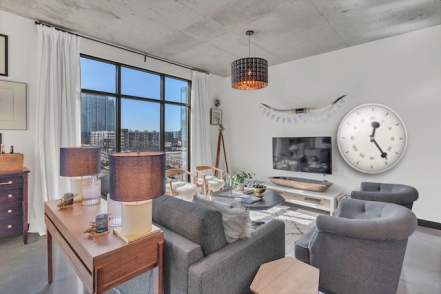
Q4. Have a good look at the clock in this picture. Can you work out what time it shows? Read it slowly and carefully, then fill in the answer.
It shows 12:24
